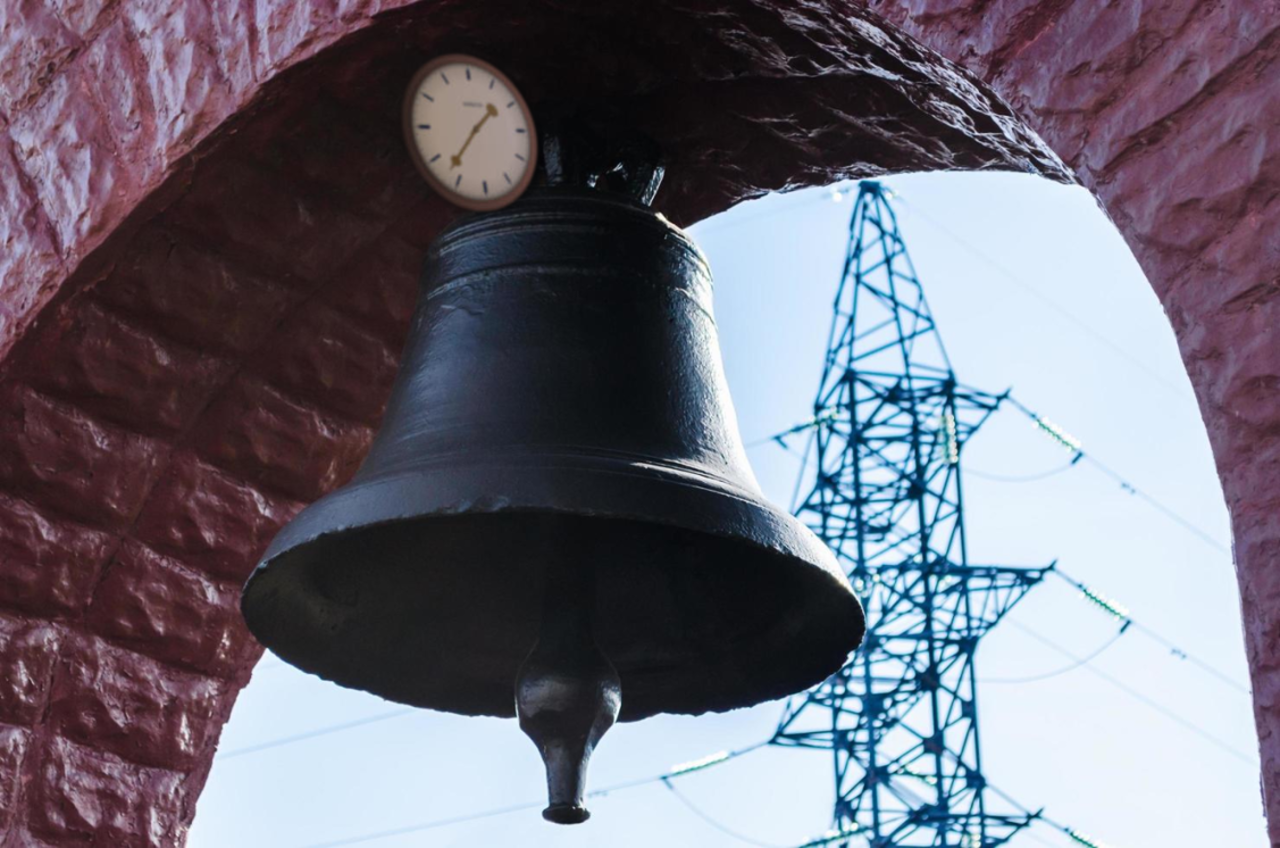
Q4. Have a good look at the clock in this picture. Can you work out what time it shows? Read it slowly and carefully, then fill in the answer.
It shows 1:37
